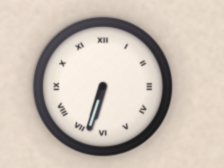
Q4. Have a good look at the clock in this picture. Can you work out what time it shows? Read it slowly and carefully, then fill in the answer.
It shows 6:33
